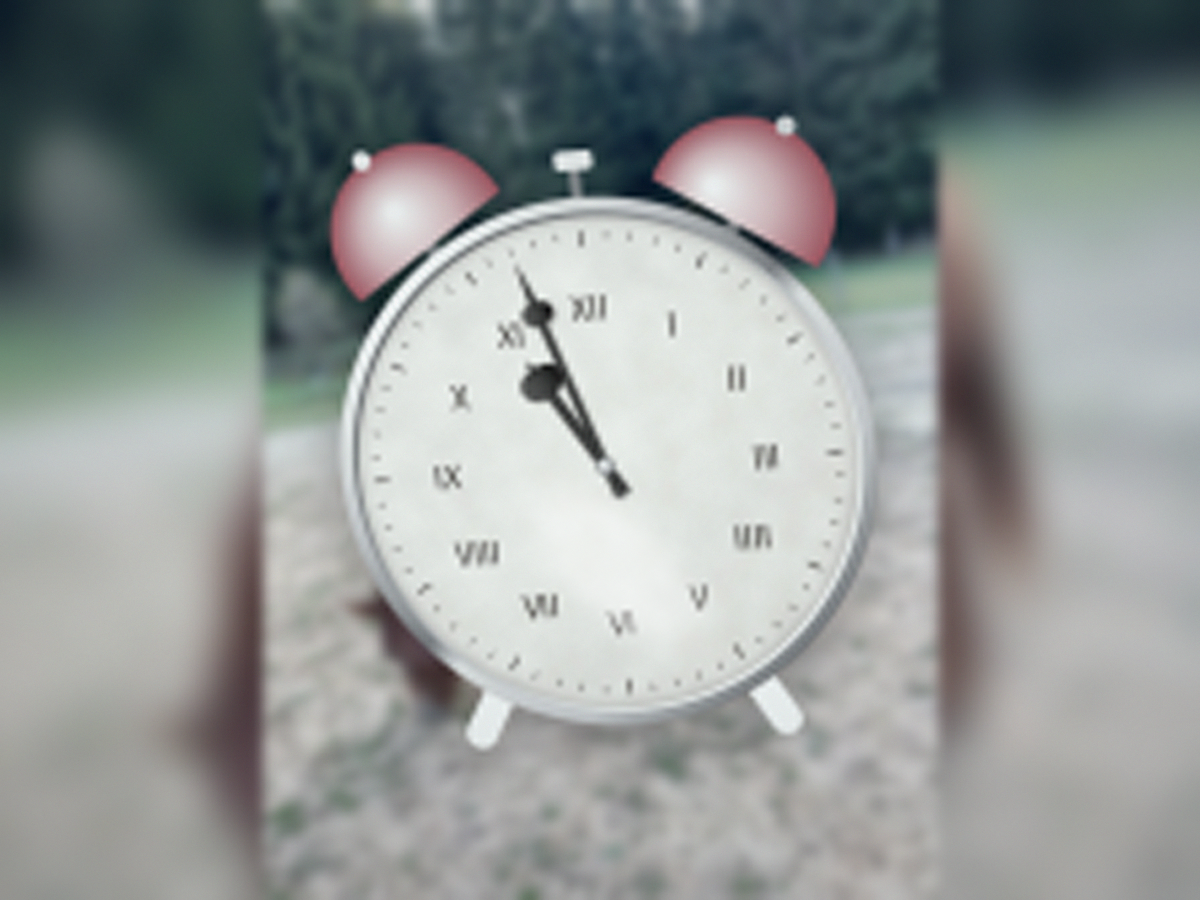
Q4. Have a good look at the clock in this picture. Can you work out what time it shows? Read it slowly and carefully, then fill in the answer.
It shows 10:57
